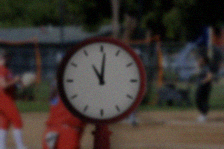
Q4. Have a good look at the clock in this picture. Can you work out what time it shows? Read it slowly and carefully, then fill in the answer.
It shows 11:01
